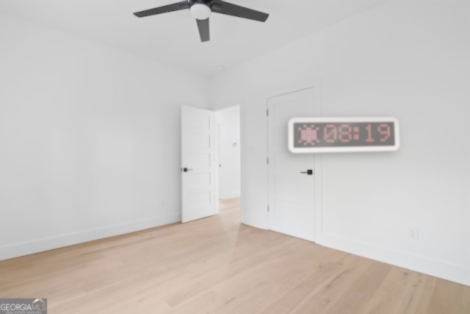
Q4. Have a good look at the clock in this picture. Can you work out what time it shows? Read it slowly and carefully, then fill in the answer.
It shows 8:19
